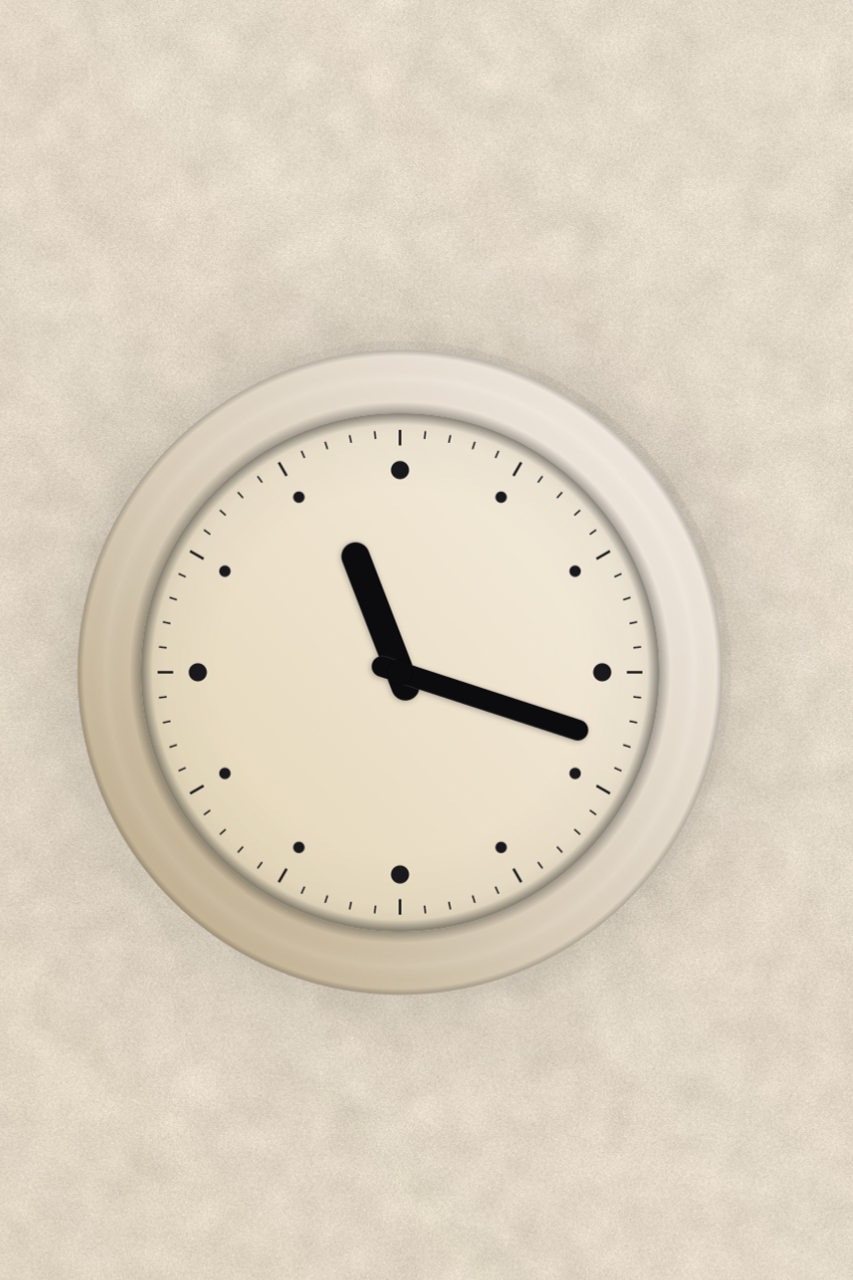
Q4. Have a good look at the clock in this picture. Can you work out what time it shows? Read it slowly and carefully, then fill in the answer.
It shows 11:18
